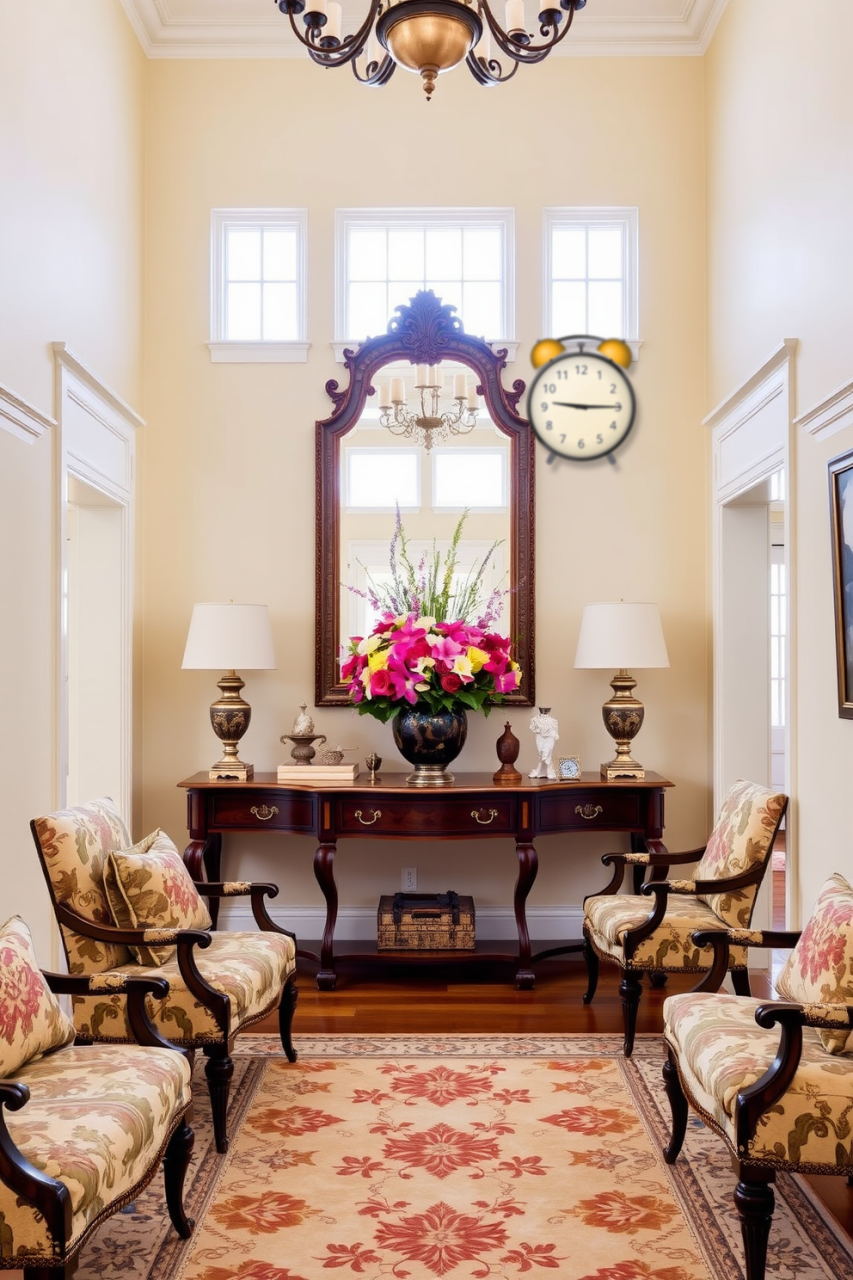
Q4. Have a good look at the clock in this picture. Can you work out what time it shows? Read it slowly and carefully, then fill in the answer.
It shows 9:15
